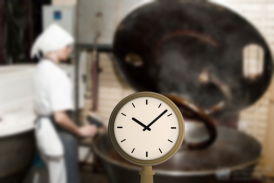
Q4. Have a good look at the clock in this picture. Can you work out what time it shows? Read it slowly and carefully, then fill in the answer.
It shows 10:08
